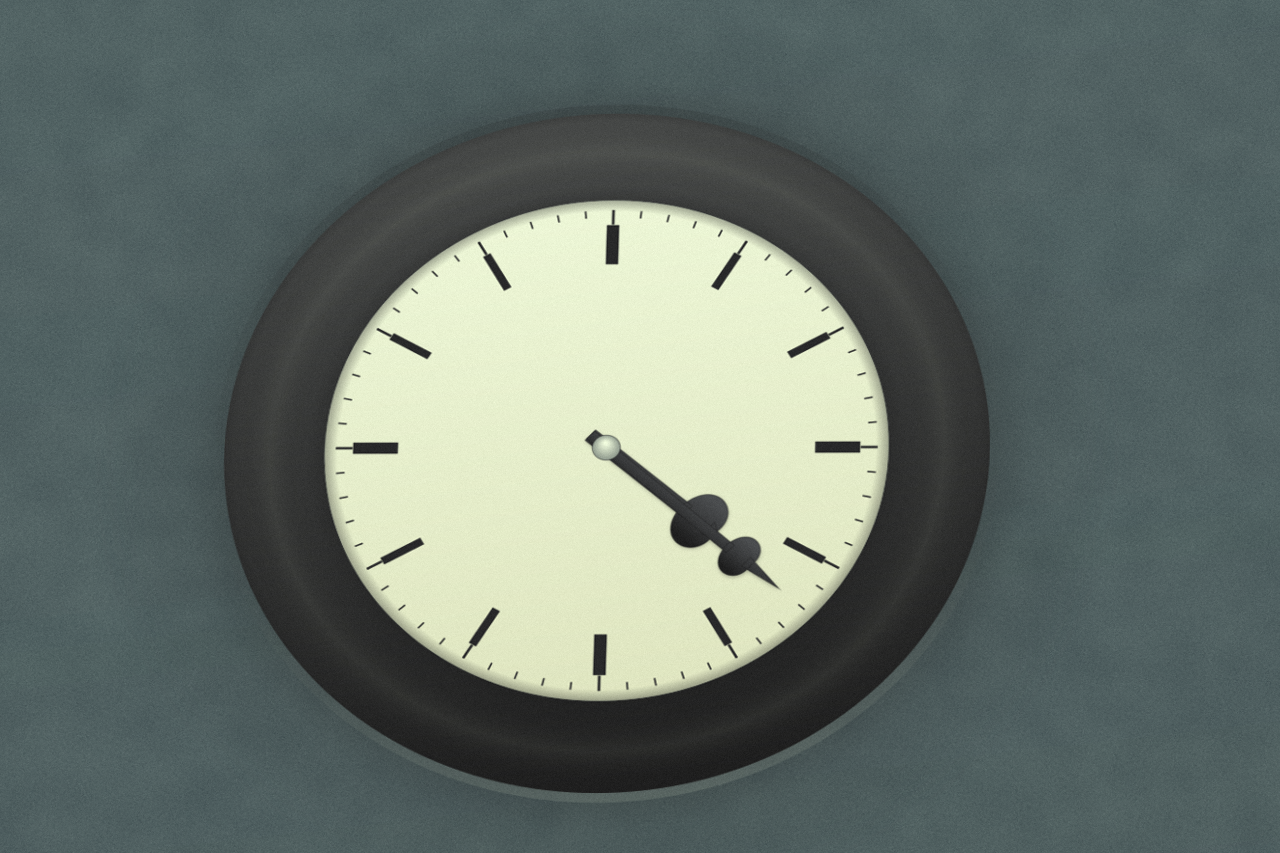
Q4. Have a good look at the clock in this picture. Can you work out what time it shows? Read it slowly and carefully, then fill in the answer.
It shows 4:22
